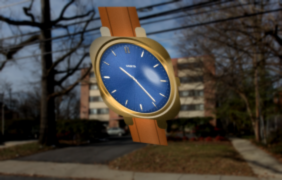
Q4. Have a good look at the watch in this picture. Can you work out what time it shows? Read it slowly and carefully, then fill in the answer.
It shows 10:24
